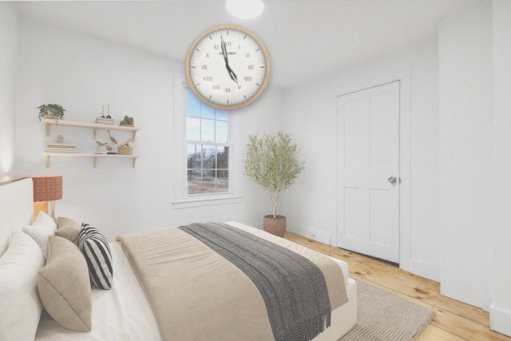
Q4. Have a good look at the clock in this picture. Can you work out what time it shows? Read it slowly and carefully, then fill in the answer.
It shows 4:58
